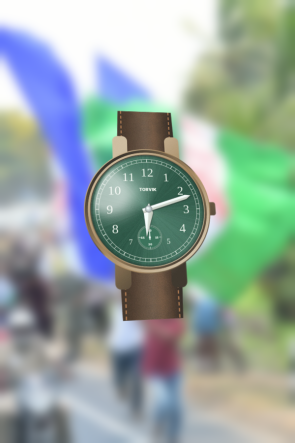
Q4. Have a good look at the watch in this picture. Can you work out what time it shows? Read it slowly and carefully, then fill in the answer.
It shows 6:12
